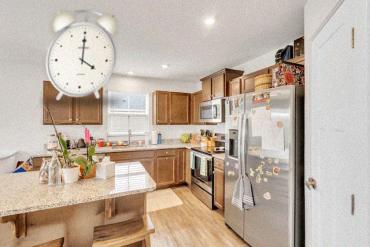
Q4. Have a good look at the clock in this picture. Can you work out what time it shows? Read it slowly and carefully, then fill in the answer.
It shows 4:00
